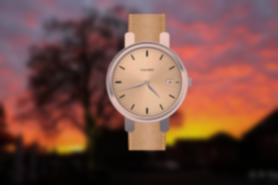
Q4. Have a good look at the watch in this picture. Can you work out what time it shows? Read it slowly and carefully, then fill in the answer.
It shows 4:42
